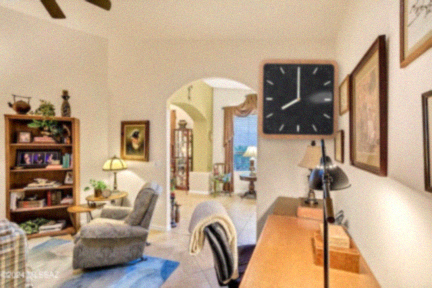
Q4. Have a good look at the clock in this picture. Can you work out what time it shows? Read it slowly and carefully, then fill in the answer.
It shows 8:00
